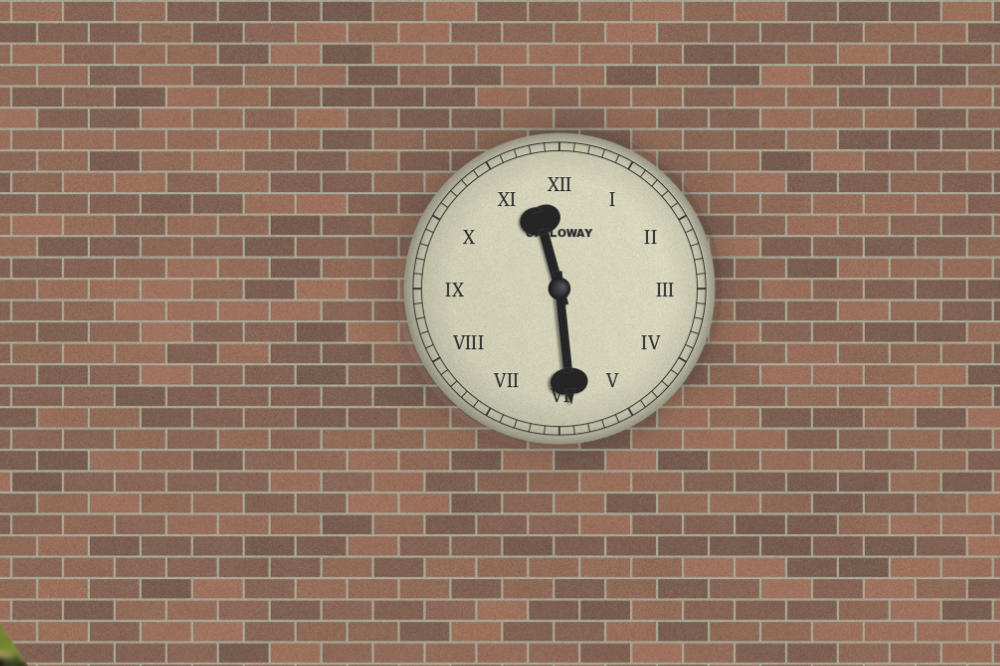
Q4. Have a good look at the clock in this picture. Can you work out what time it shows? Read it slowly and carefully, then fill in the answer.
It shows 11:29
